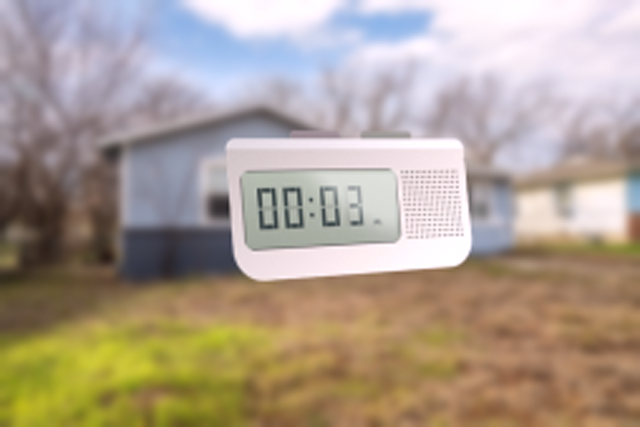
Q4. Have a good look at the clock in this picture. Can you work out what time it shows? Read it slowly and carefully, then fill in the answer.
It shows 0:03
